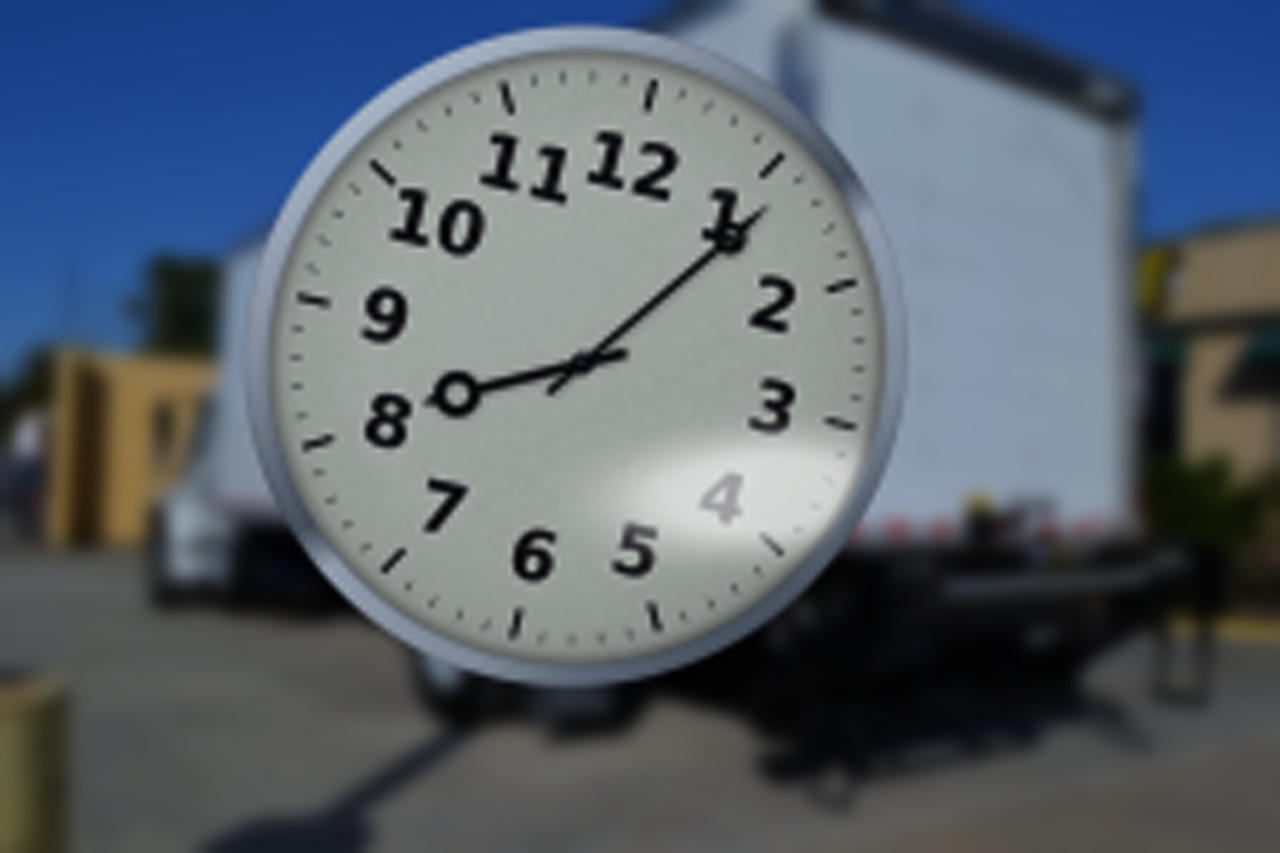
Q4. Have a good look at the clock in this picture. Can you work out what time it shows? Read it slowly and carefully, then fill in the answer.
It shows 8:06
